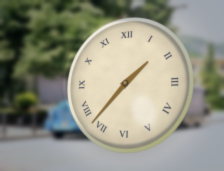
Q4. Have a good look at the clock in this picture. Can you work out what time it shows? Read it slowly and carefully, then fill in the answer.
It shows 1:37
